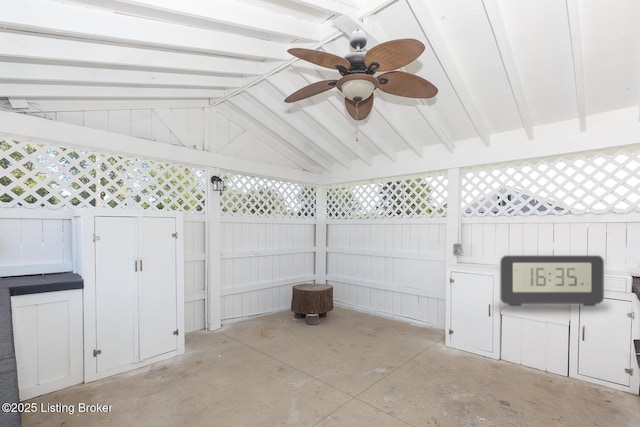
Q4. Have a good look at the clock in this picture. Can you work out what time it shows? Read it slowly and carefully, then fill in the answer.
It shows 16:35
